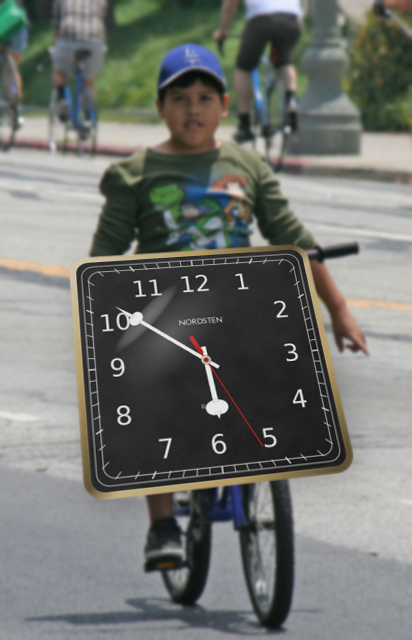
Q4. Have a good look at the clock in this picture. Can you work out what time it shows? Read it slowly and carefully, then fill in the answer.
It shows 5:51:26
